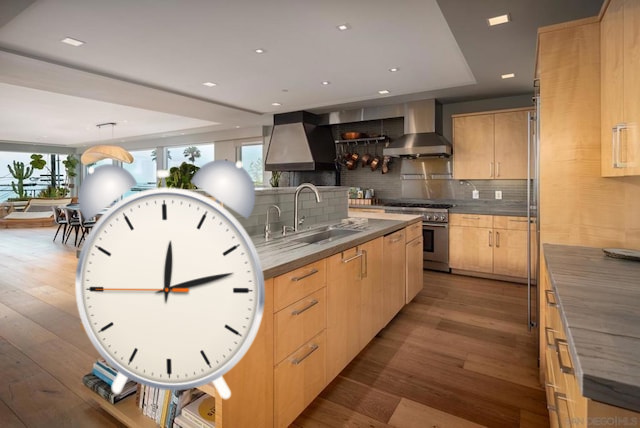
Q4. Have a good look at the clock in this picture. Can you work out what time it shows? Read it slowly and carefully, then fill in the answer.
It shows 12:12:45
